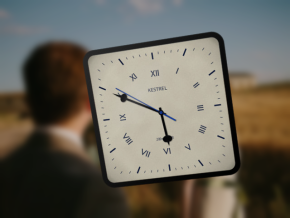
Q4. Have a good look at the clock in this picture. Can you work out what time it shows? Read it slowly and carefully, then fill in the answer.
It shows 5:49:51
